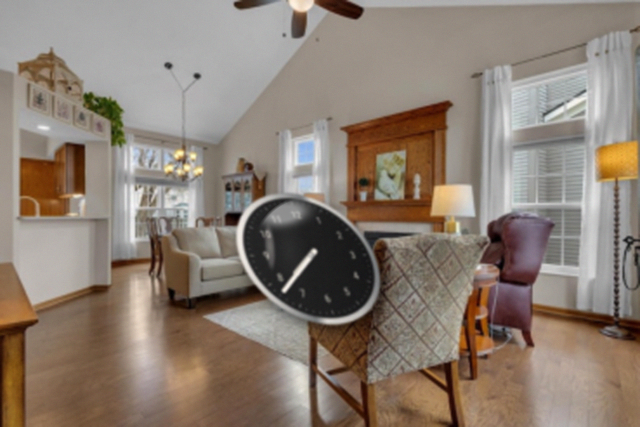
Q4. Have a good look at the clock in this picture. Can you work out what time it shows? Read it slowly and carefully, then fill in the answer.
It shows 7:38
